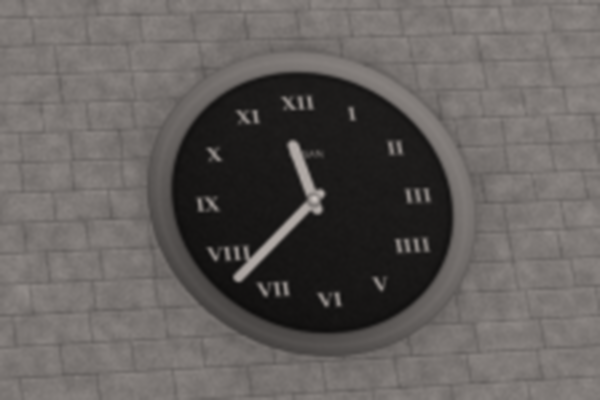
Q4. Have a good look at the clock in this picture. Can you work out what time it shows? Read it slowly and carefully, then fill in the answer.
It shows 11:38
